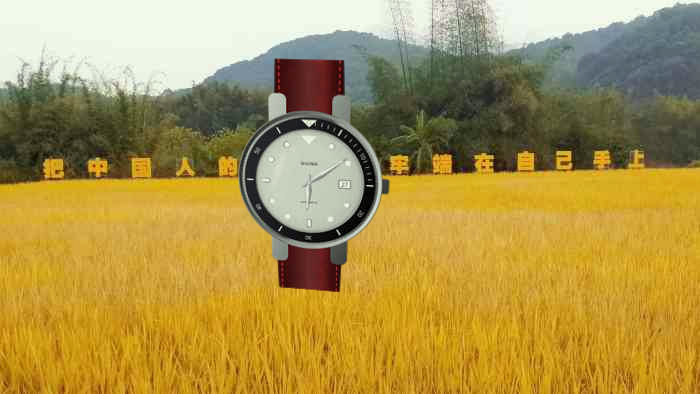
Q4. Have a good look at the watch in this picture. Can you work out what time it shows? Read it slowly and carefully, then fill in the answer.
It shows 6:09
